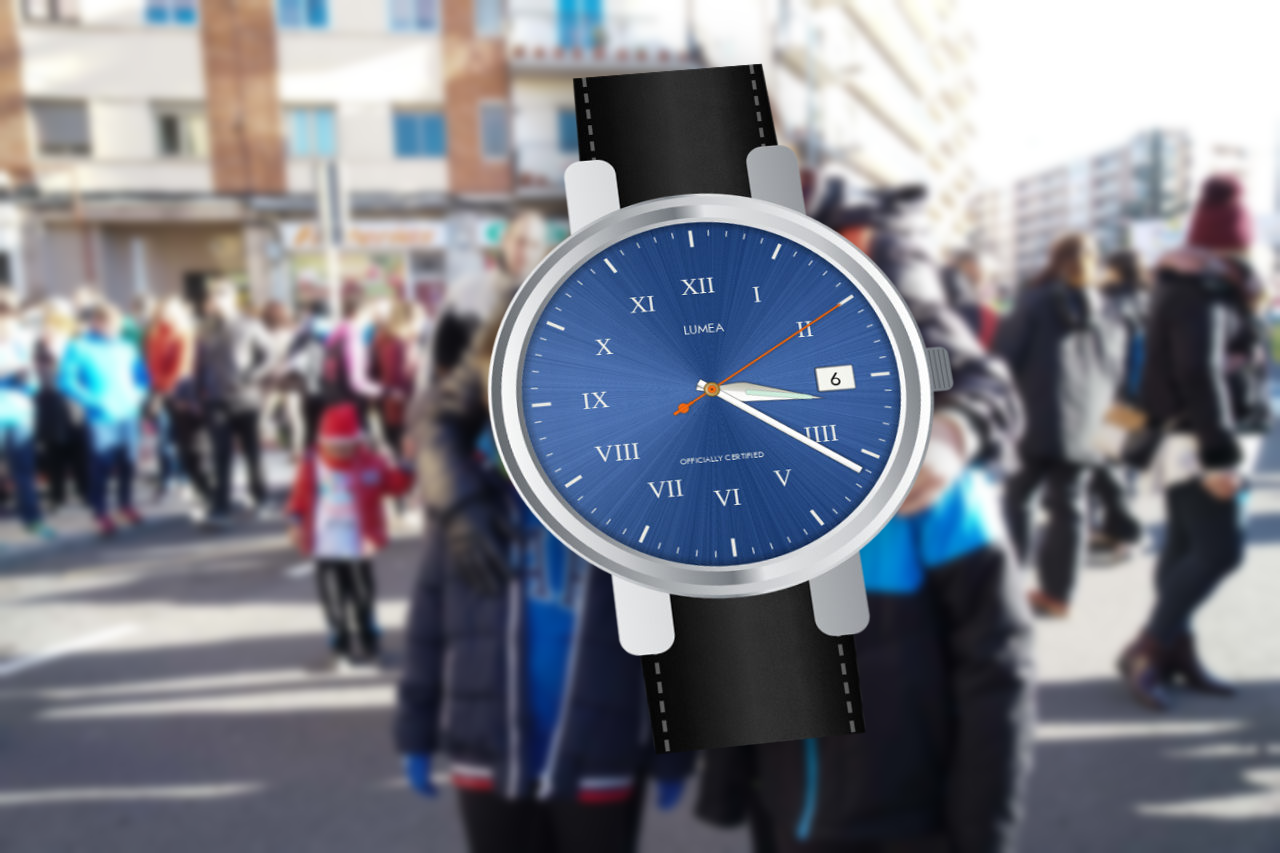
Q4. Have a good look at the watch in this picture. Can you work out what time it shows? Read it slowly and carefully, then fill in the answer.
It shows 3:21:10
